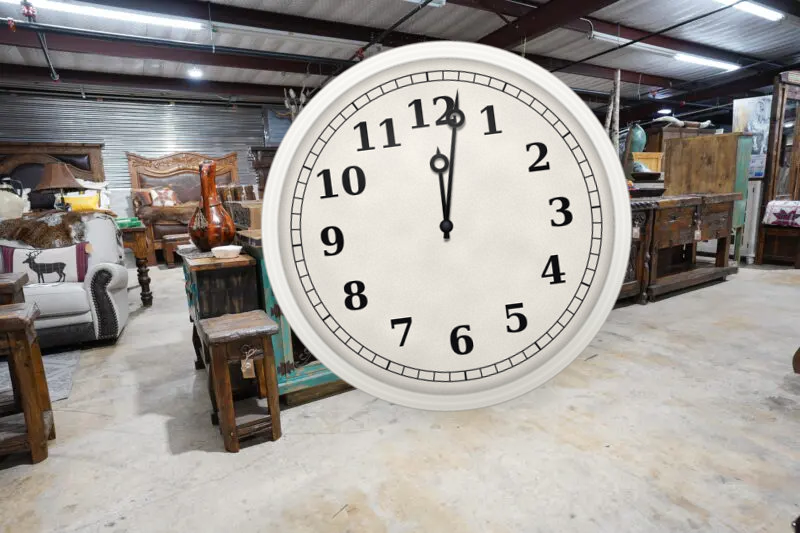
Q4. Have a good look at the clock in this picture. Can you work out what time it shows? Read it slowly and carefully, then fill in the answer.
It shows 12:02
